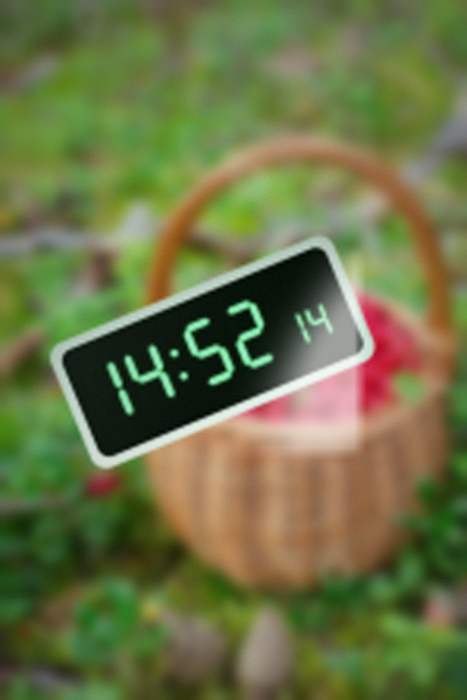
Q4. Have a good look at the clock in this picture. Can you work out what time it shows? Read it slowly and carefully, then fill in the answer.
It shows 14:52:14
